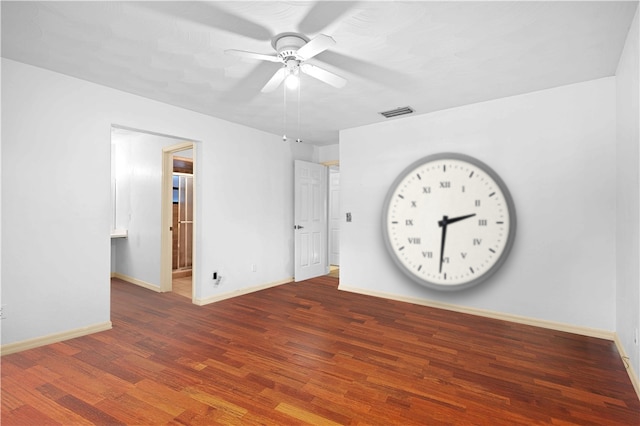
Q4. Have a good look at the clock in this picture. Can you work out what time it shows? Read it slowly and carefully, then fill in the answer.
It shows 2:31
